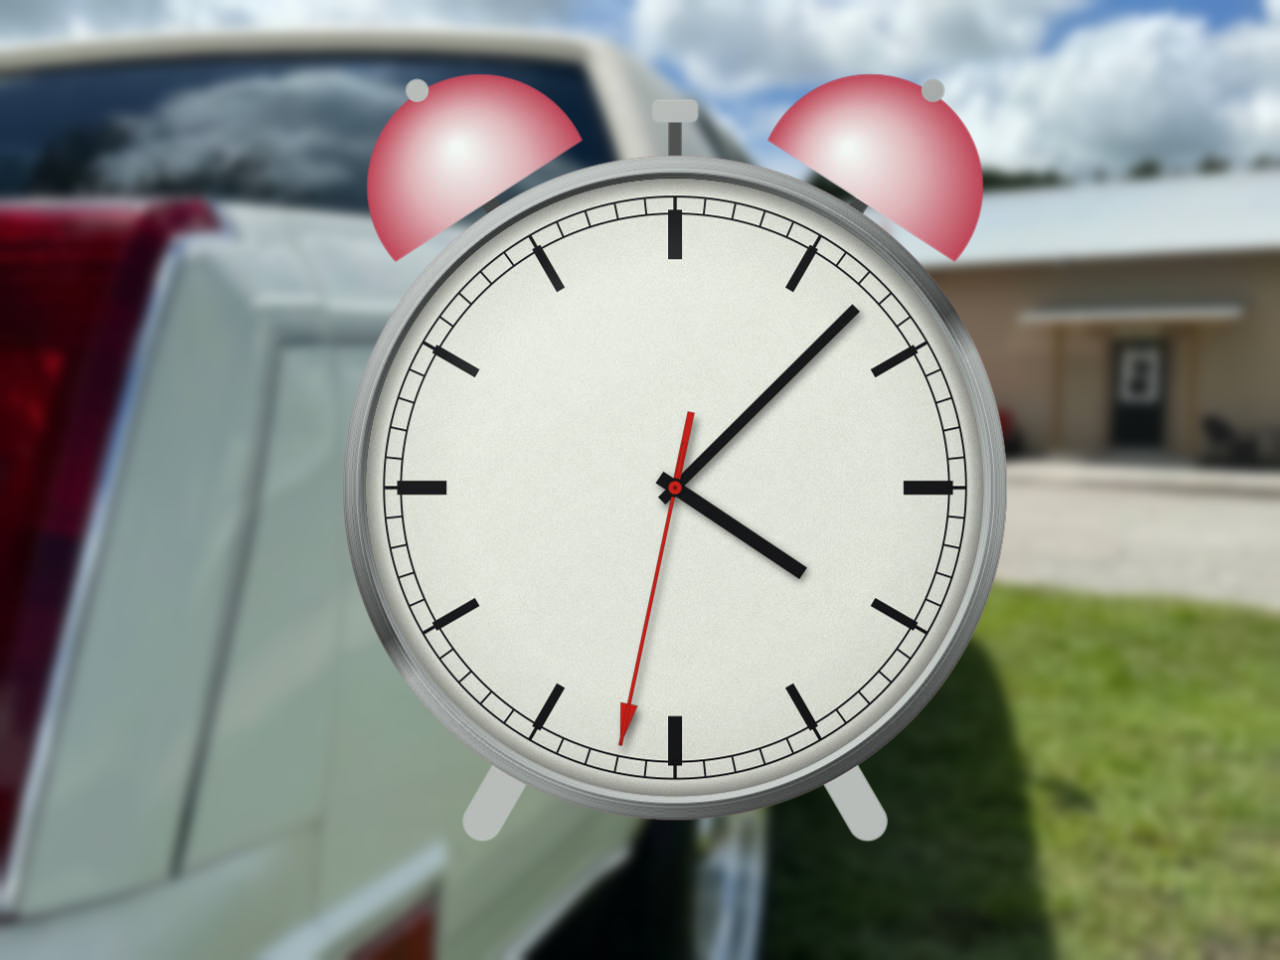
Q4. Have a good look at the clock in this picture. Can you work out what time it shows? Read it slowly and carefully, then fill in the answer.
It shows 4:07:32
